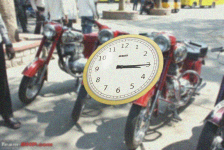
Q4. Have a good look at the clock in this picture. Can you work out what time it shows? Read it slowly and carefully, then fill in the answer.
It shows 3:15
